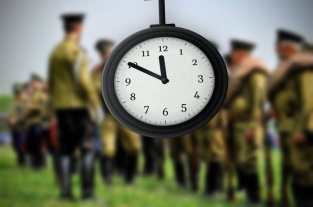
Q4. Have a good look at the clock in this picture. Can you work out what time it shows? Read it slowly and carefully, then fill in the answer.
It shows 11:50
